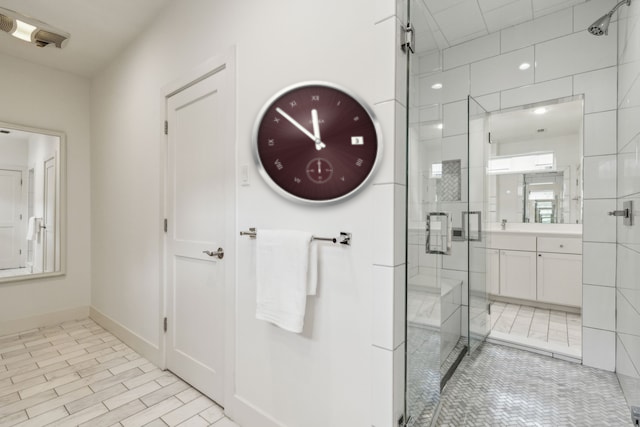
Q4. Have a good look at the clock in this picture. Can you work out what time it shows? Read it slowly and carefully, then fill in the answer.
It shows 11:52
